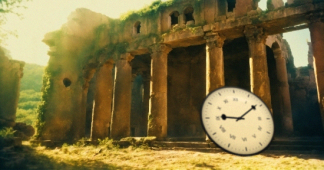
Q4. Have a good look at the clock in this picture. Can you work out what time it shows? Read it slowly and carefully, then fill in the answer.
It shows 9:09
